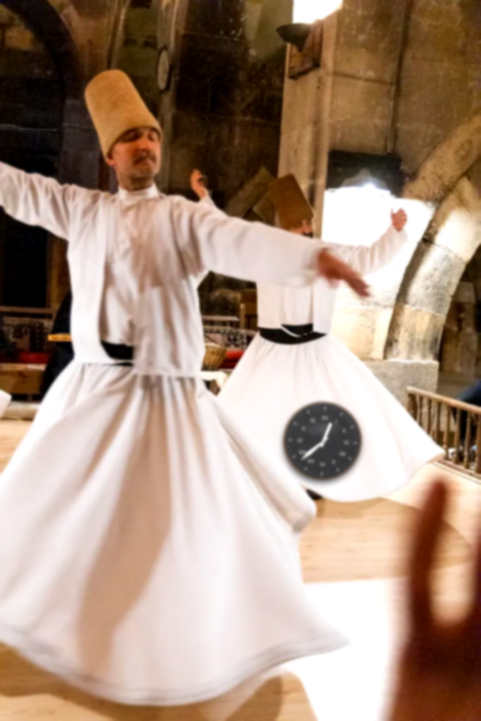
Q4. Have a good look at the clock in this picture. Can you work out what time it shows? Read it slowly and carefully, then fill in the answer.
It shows 12:38
